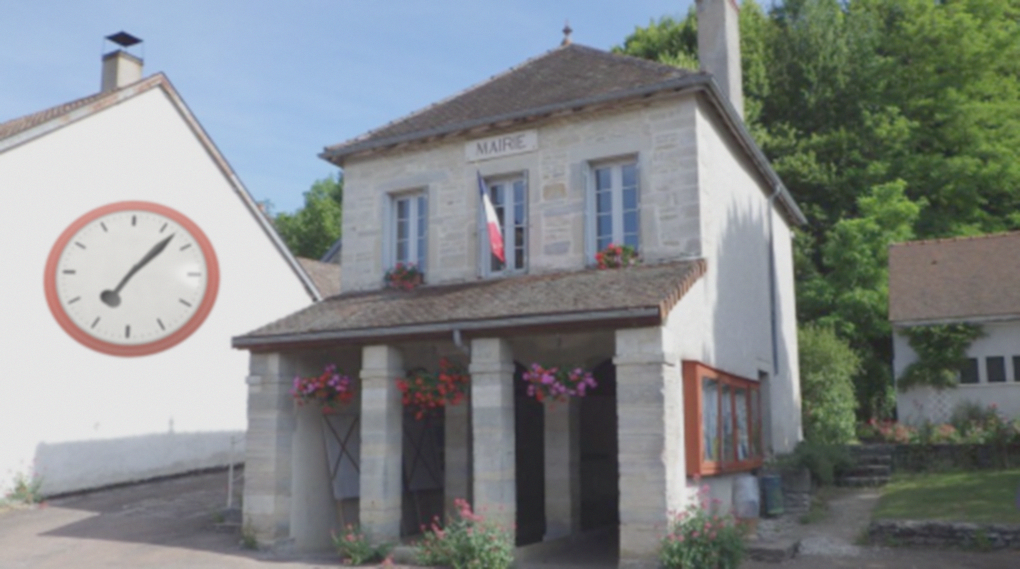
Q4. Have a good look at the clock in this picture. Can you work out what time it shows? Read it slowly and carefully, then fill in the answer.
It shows 7:07
